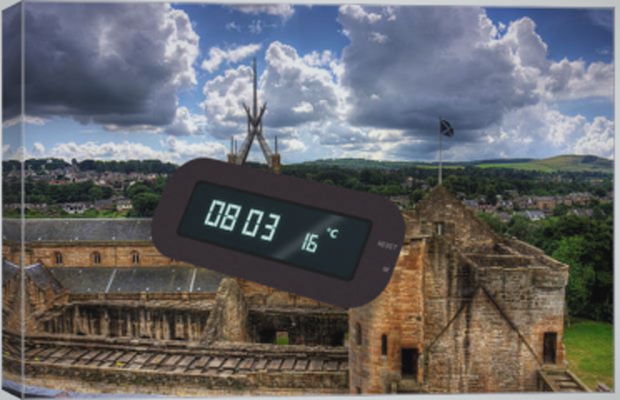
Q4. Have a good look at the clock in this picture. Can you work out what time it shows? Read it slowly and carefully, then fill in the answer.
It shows 8:03
